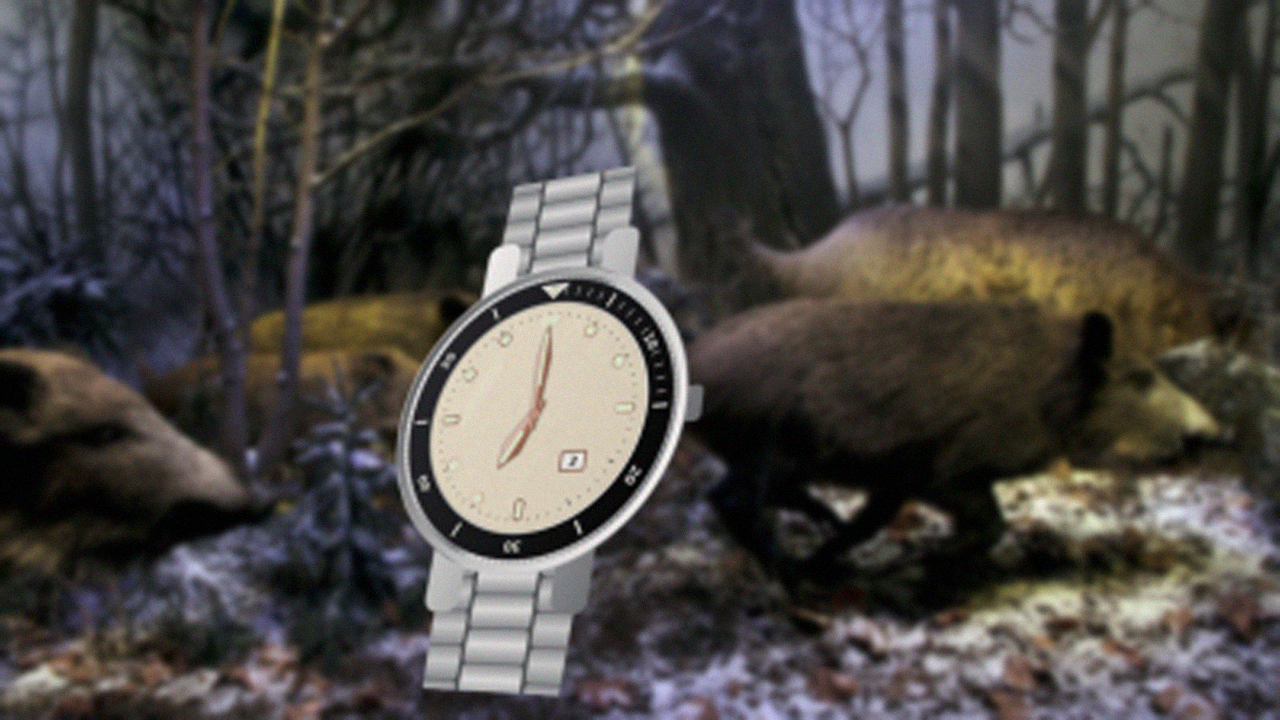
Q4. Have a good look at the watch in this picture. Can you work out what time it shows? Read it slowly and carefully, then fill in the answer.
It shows 7:00
